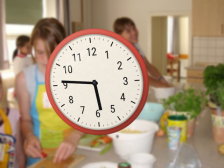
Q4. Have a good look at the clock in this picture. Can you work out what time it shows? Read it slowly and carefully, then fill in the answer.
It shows 5:46
